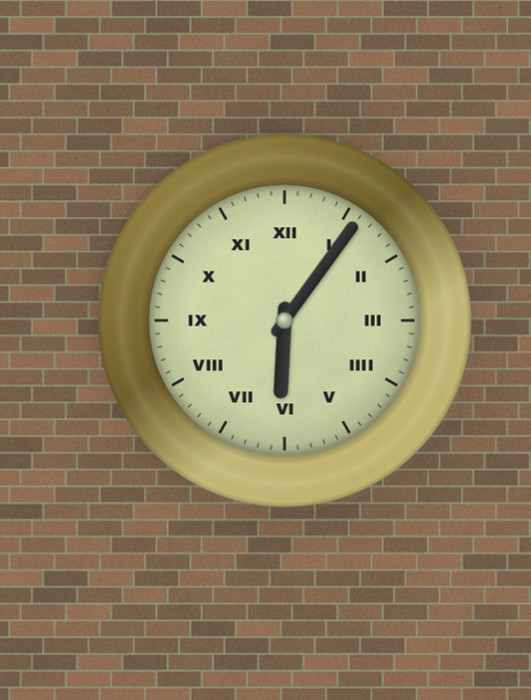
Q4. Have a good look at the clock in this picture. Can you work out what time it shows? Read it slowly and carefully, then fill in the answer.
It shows 6:06
